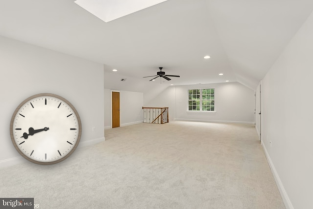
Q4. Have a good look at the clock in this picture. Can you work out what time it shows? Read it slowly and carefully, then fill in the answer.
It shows 8:42
